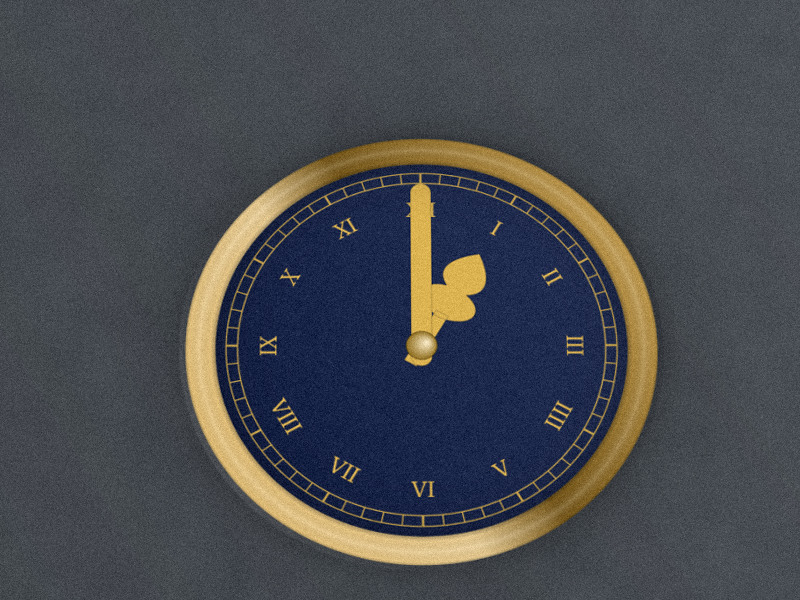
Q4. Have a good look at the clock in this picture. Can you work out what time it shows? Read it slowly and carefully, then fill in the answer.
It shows 1:00
